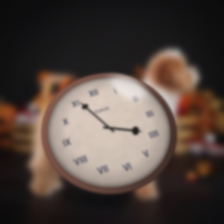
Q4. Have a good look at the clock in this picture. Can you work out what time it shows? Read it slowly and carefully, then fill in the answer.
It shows 3:56
